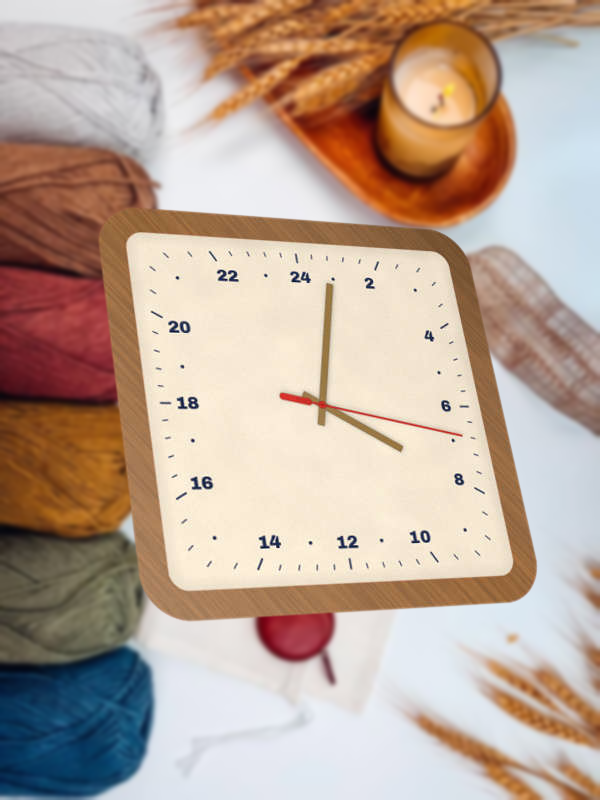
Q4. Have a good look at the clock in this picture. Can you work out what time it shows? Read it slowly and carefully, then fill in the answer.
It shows 8:02:17
